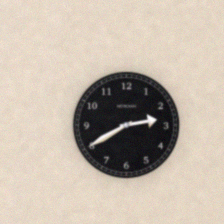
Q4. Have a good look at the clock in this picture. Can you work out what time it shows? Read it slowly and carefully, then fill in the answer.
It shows 2:40
